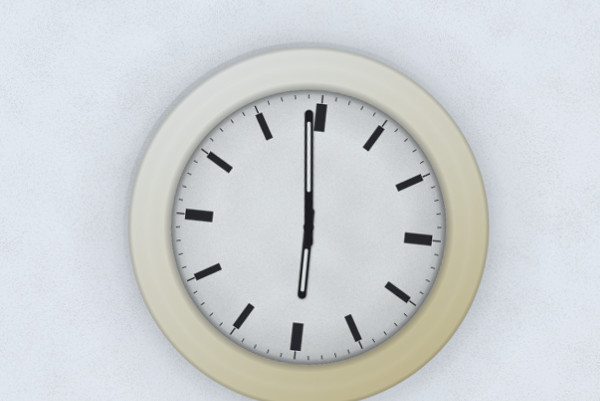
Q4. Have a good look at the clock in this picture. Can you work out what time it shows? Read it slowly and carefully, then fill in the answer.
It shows 5:59
